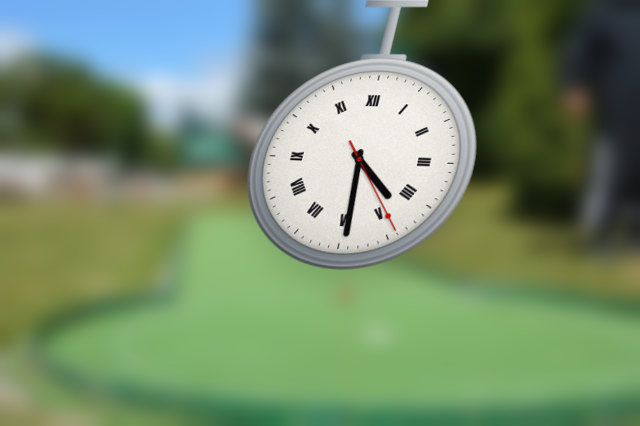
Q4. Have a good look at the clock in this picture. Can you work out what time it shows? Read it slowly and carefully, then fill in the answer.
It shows 4:29:24
